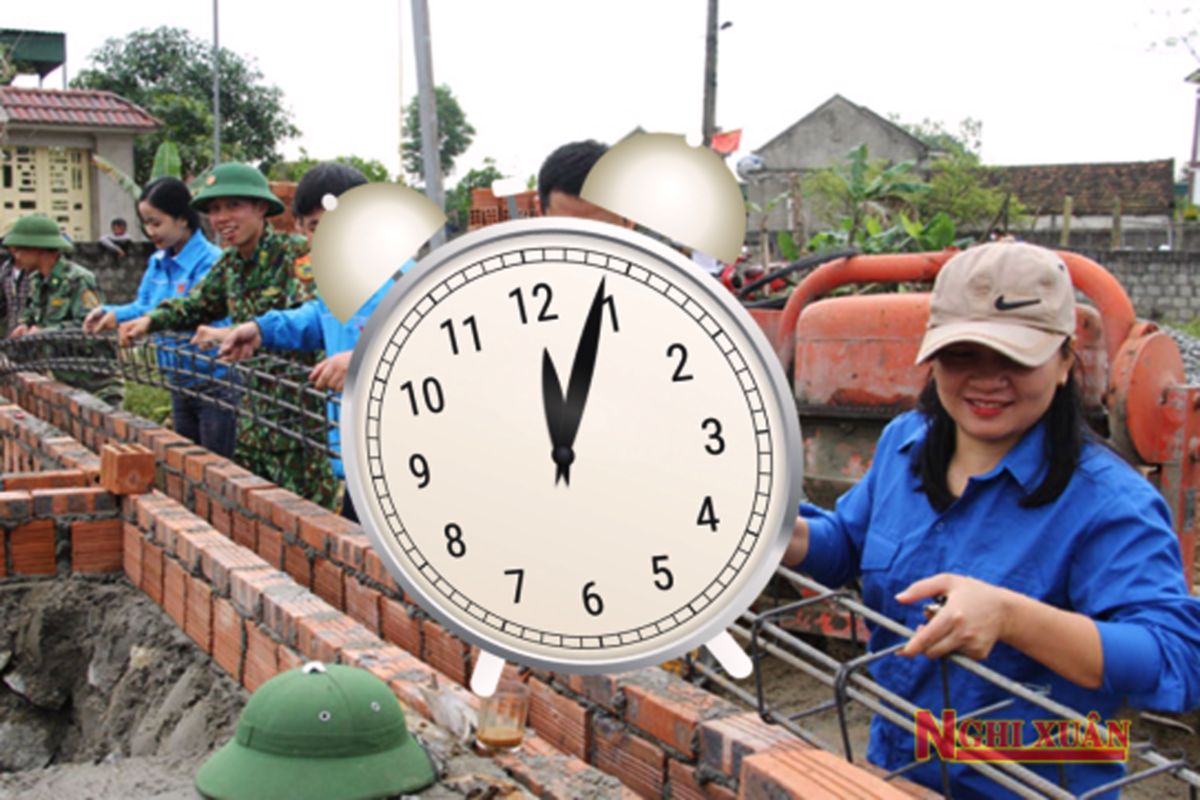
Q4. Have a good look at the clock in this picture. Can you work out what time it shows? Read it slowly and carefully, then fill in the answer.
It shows 12:04
